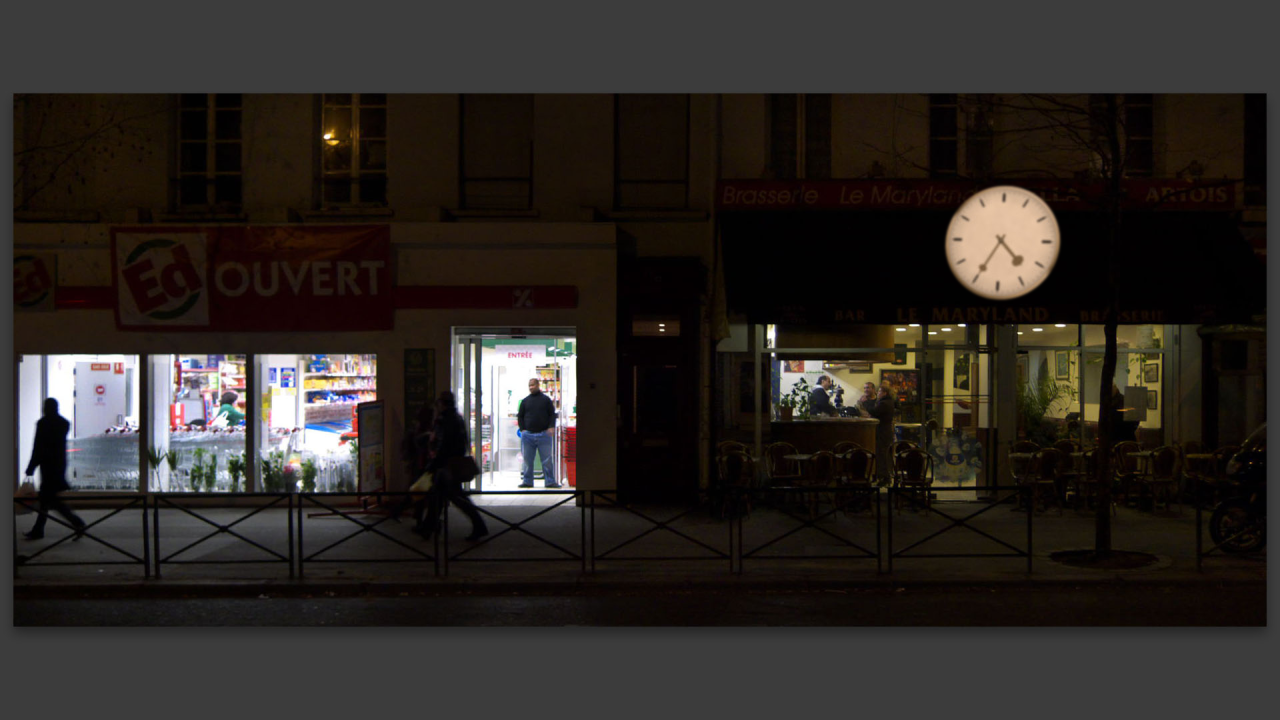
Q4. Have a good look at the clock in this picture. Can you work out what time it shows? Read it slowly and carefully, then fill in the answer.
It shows 4:35
